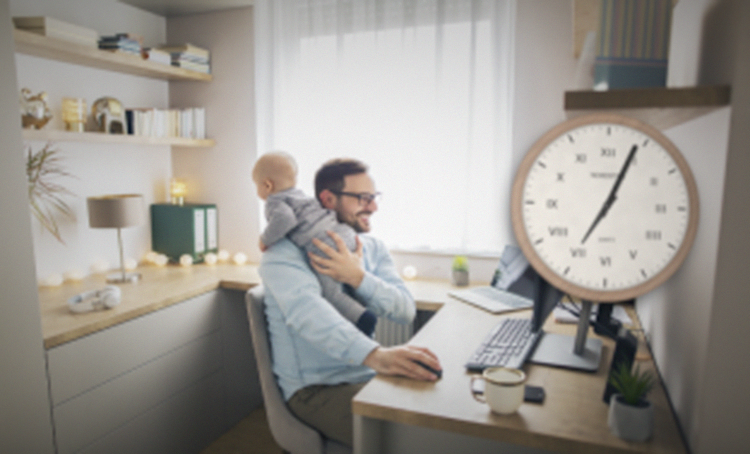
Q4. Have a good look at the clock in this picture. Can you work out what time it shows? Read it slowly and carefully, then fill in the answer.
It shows 7:04
